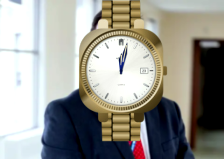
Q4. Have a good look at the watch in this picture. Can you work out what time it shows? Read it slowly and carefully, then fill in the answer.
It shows 12:02
